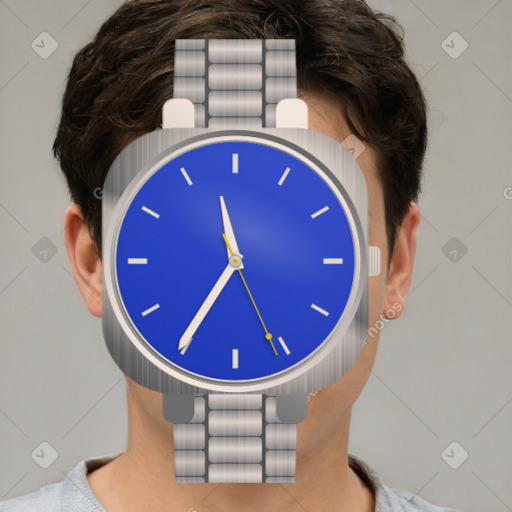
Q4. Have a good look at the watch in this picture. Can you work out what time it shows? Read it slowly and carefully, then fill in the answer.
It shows 11:35:26
